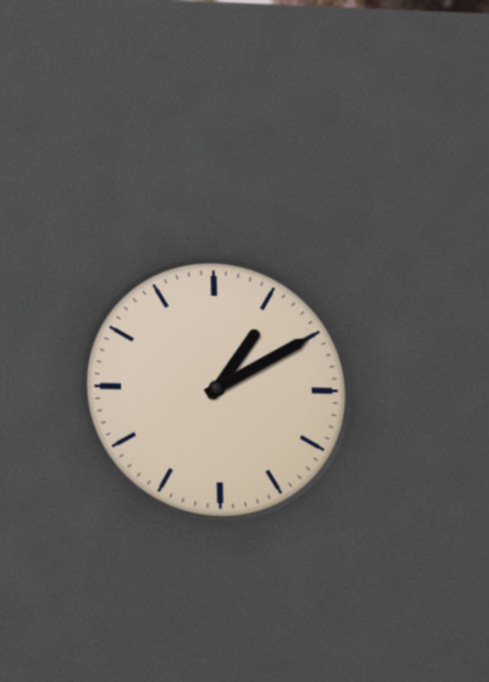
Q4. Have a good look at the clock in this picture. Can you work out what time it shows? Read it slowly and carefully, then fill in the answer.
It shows 1:10
